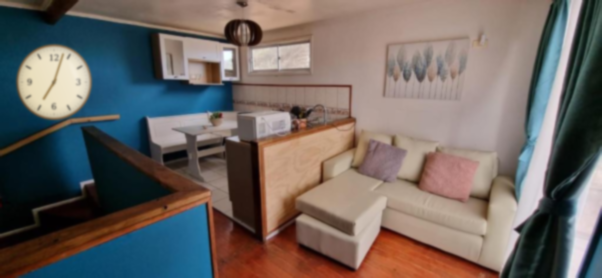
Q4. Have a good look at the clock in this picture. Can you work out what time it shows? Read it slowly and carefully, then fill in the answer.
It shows 7:03
